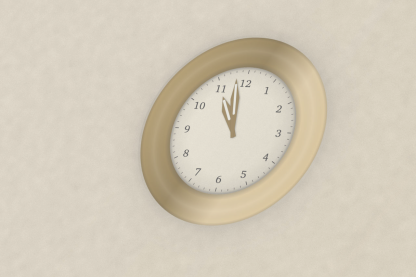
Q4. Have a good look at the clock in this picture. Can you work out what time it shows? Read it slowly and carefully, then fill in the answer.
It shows 10:58
